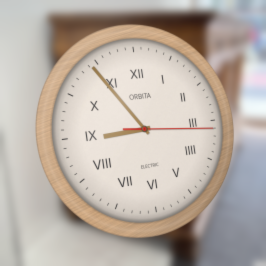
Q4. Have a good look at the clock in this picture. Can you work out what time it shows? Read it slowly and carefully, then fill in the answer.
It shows 8:54:16
